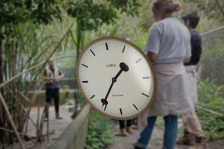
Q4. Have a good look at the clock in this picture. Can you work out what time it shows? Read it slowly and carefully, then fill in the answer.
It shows 1:36
